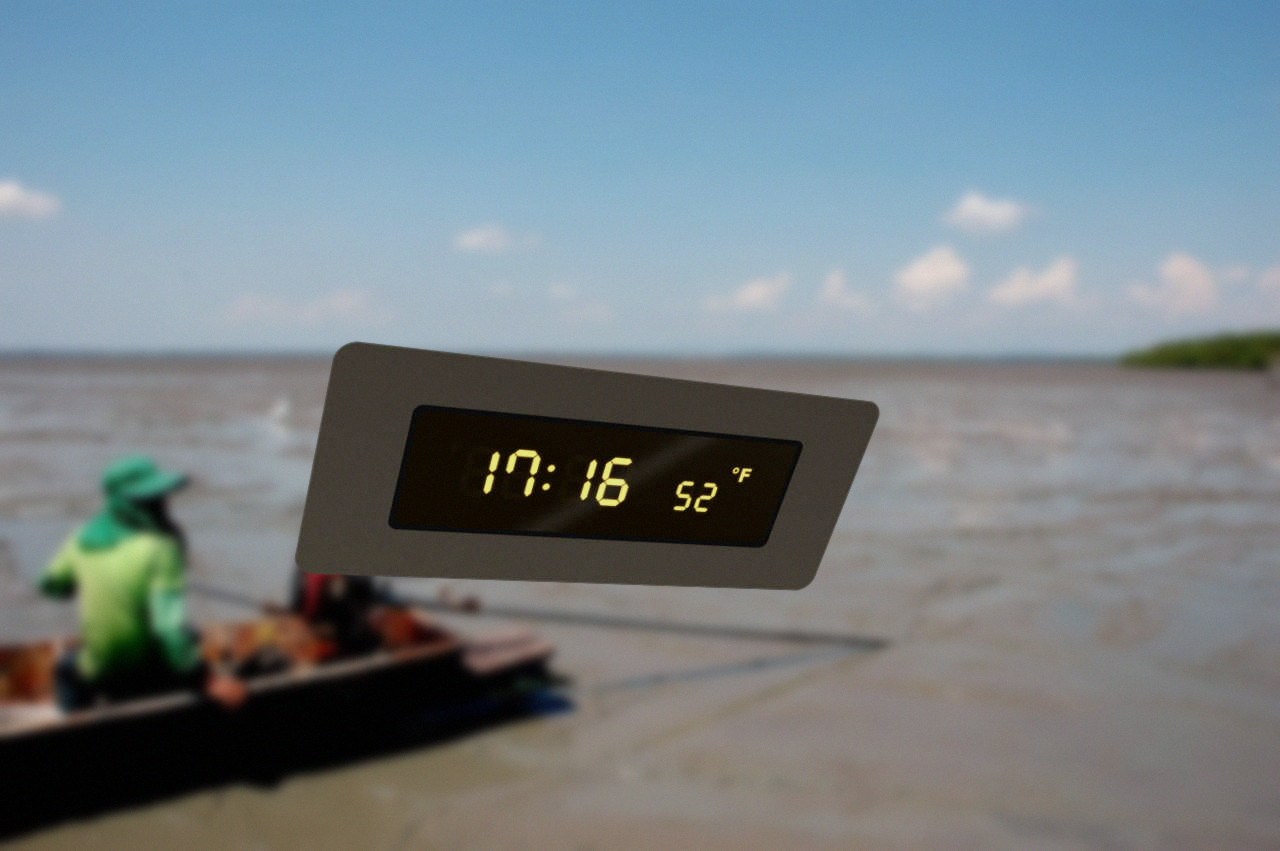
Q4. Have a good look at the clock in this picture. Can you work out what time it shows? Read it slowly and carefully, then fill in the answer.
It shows 17:16
